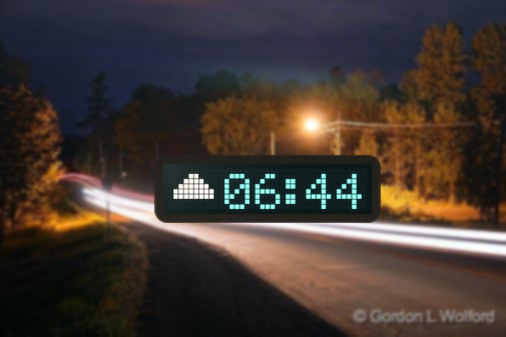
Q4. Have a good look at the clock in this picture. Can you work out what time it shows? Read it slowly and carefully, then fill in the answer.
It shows 6:44
